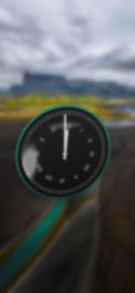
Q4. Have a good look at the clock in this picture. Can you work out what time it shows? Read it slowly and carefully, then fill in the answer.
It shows 11:59
